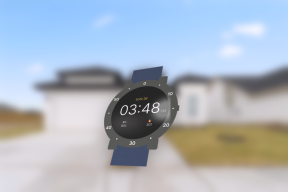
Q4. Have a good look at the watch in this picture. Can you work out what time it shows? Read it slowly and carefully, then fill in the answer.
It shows 3:48
